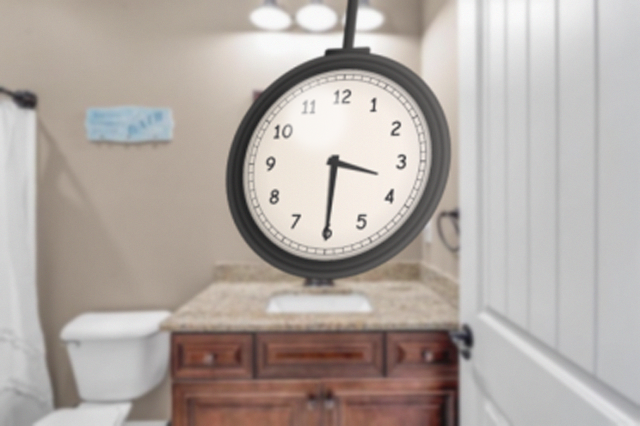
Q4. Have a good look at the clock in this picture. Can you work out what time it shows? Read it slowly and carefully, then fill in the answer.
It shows 3:30
